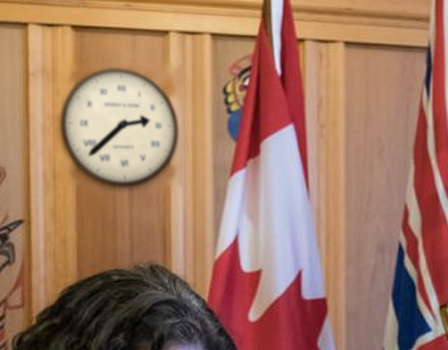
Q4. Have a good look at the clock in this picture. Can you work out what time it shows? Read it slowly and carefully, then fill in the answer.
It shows 2:38
